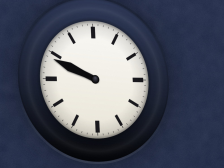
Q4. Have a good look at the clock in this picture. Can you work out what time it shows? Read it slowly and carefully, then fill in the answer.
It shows 9:49
